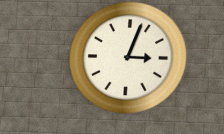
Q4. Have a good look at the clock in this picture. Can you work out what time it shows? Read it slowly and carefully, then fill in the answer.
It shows 3:03
